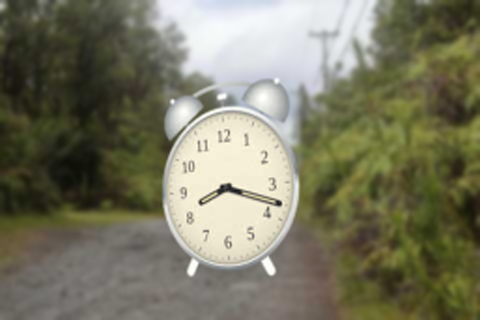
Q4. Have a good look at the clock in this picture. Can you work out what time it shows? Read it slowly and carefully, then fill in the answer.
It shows 8:18
